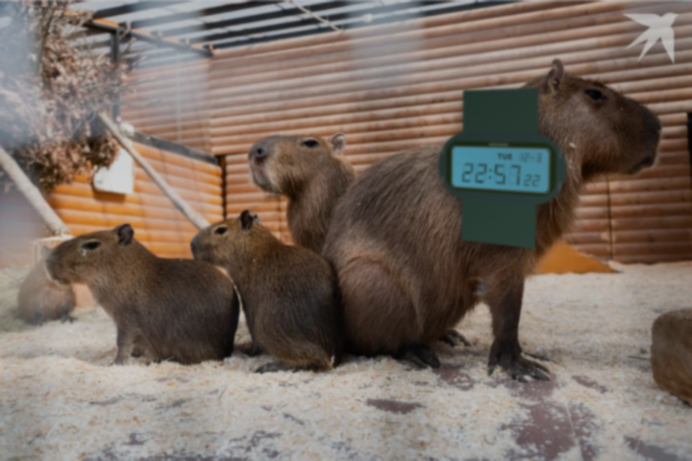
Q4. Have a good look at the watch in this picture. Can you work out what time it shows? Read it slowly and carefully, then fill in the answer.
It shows 22:57
